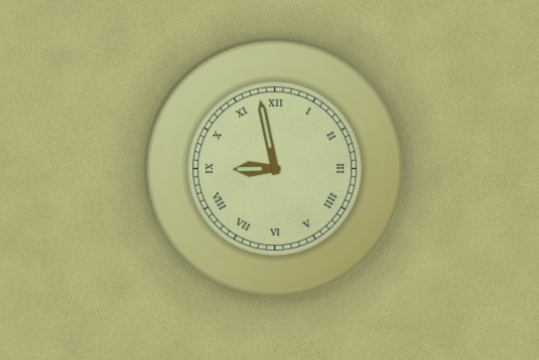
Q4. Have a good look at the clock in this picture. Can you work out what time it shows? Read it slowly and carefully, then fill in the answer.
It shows 8:58
